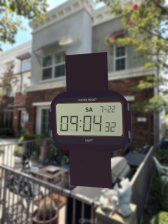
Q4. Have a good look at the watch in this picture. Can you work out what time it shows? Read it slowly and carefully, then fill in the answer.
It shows 9:04:32
